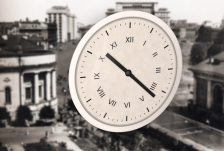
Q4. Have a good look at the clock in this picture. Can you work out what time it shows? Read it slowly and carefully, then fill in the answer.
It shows 10:22
